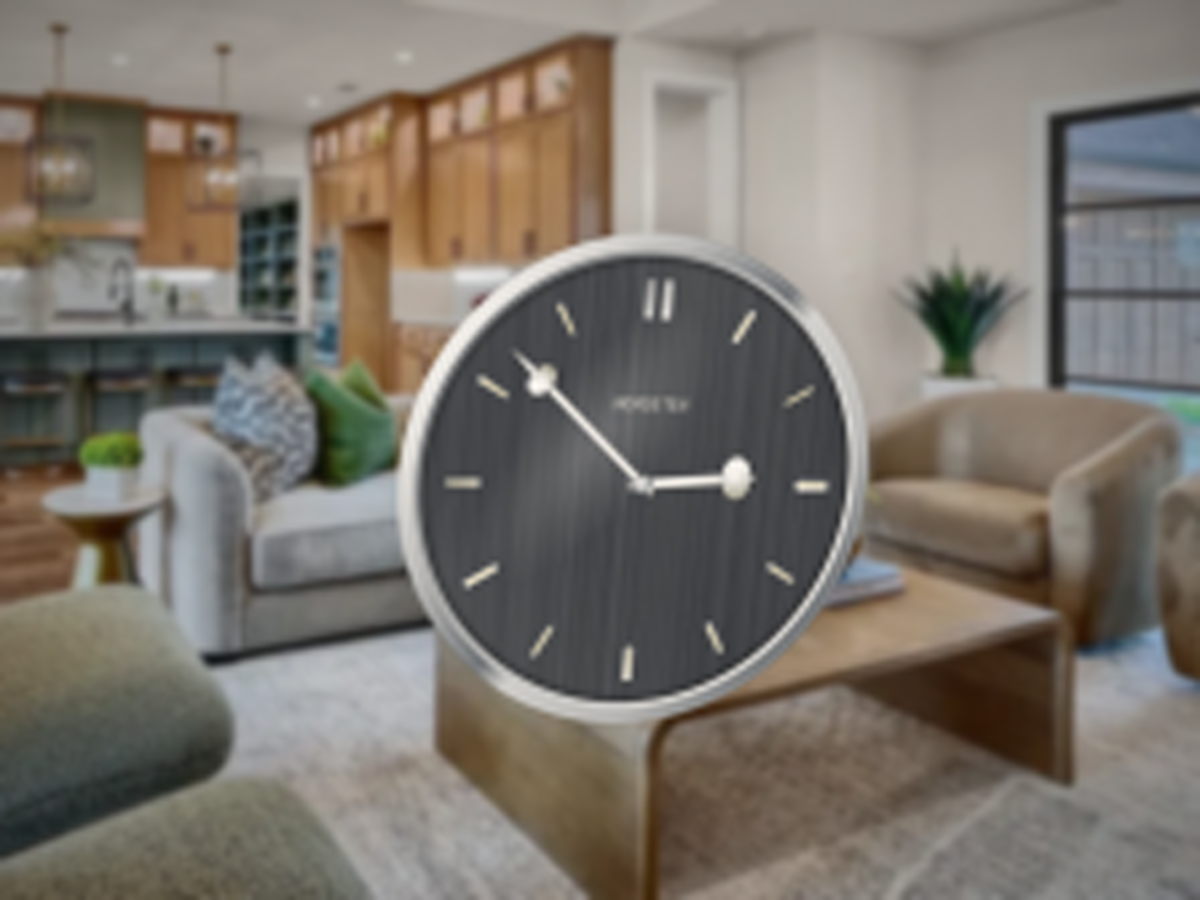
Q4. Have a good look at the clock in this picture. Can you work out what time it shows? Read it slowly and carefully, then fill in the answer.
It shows 2:52
